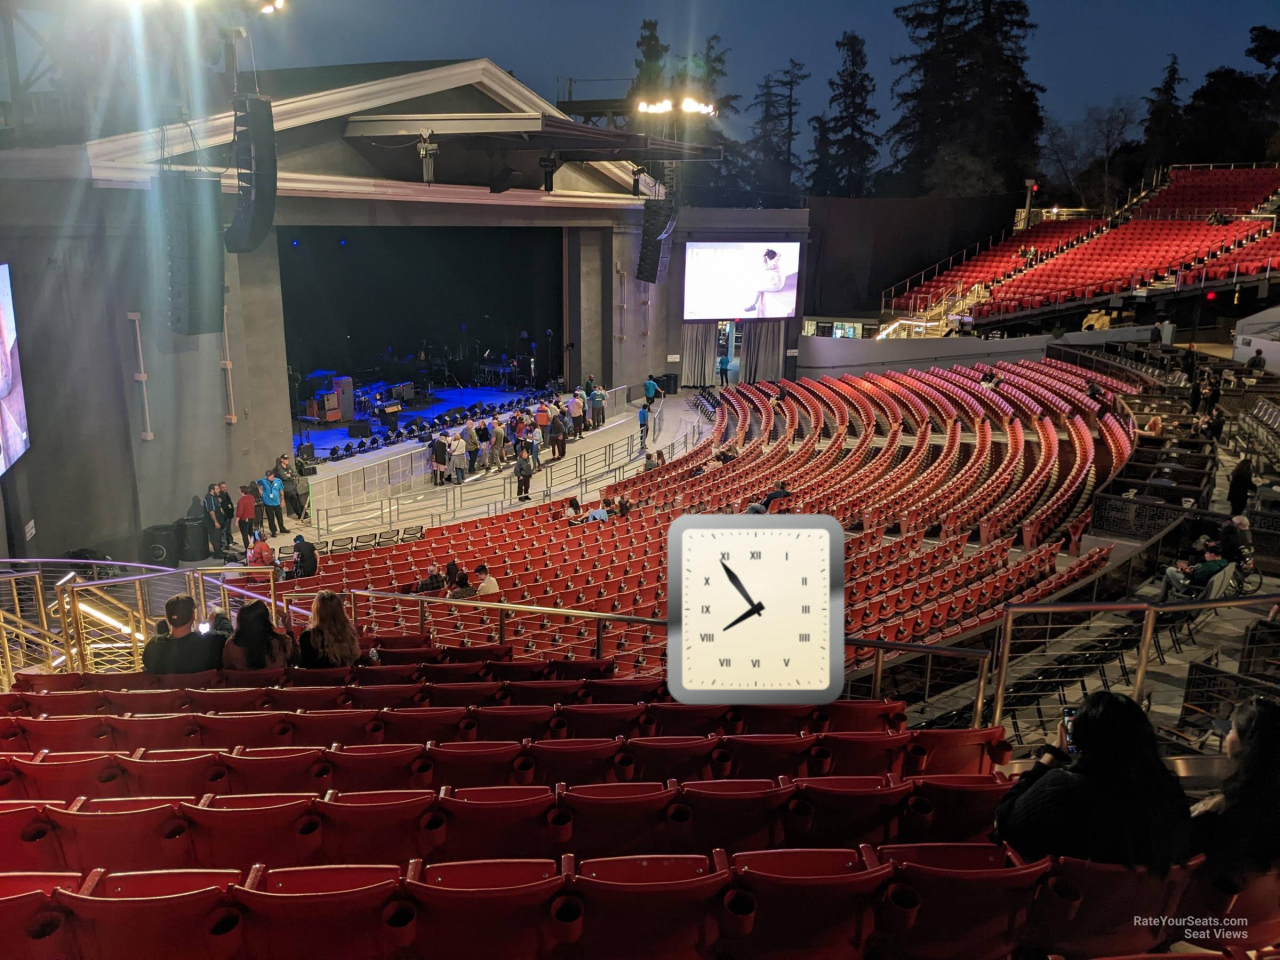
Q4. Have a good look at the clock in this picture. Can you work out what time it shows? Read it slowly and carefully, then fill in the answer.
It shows 7:54
